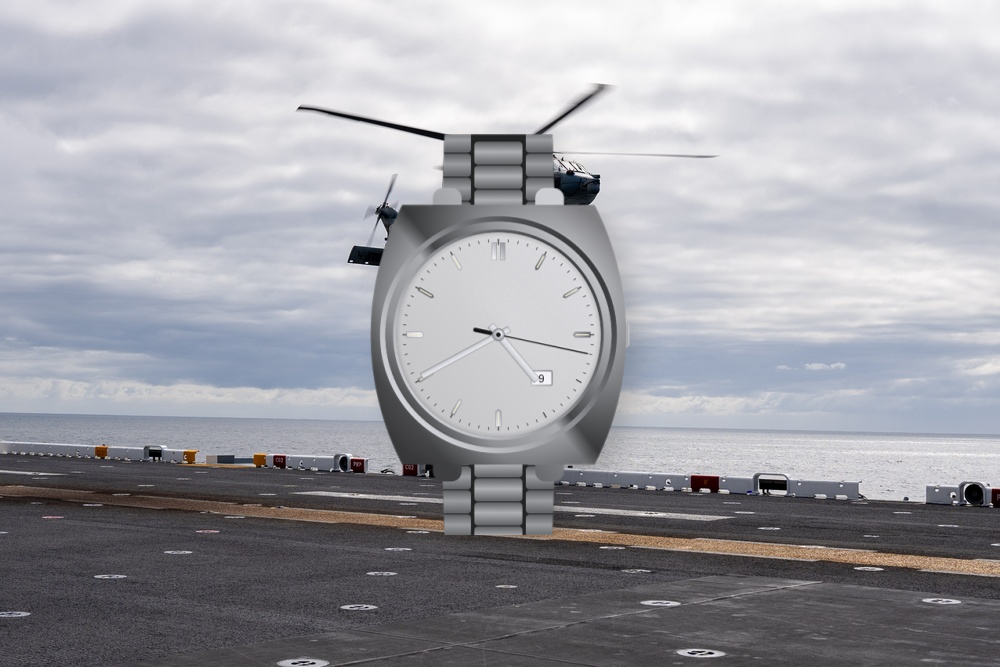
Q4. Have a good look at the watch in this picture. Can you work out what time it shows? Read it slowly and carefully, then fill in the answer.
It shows 4:40:17
